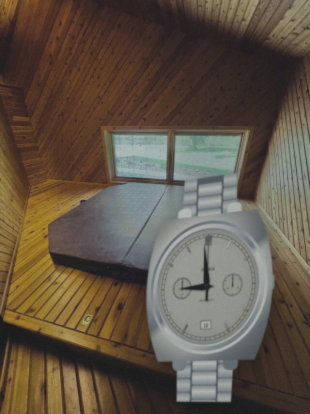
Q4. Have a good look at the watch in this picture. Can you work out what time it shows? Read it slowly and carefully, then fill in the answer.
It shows 8:59
